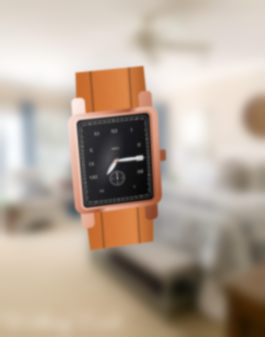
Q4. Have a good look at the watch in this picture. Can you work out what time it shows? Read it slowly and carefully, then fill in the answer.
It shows 7:15
